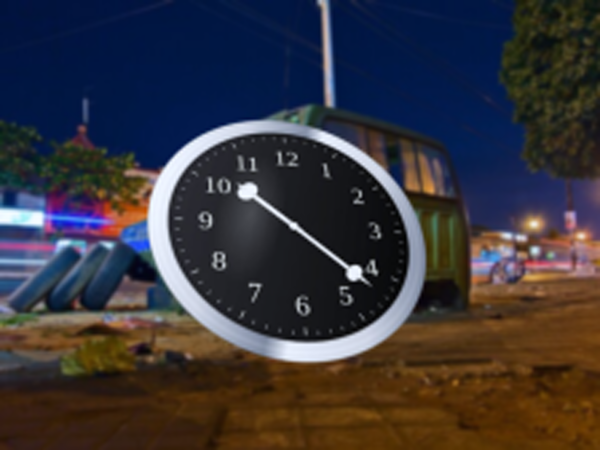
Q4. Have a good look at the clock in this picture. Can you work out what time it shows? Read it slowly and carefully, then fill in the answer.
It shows 10:22
